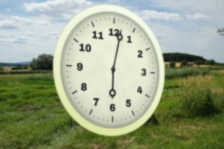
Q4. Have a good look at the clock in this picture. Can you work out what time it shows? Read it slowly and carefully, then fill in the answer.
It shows 6:02
